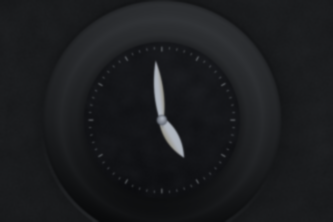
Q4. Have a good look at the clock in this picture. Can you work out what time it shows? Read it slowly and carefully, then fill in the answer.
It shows 4:59
